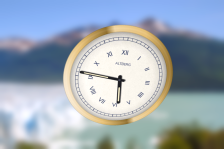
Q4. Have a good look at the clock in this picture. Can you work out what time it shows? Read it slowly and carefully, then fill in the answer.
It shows 5:46
